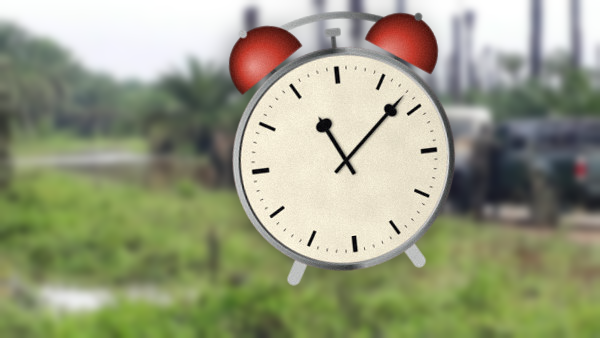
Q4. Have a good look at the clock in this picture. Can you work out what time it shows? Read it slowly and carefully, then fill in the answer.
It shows 11:08
